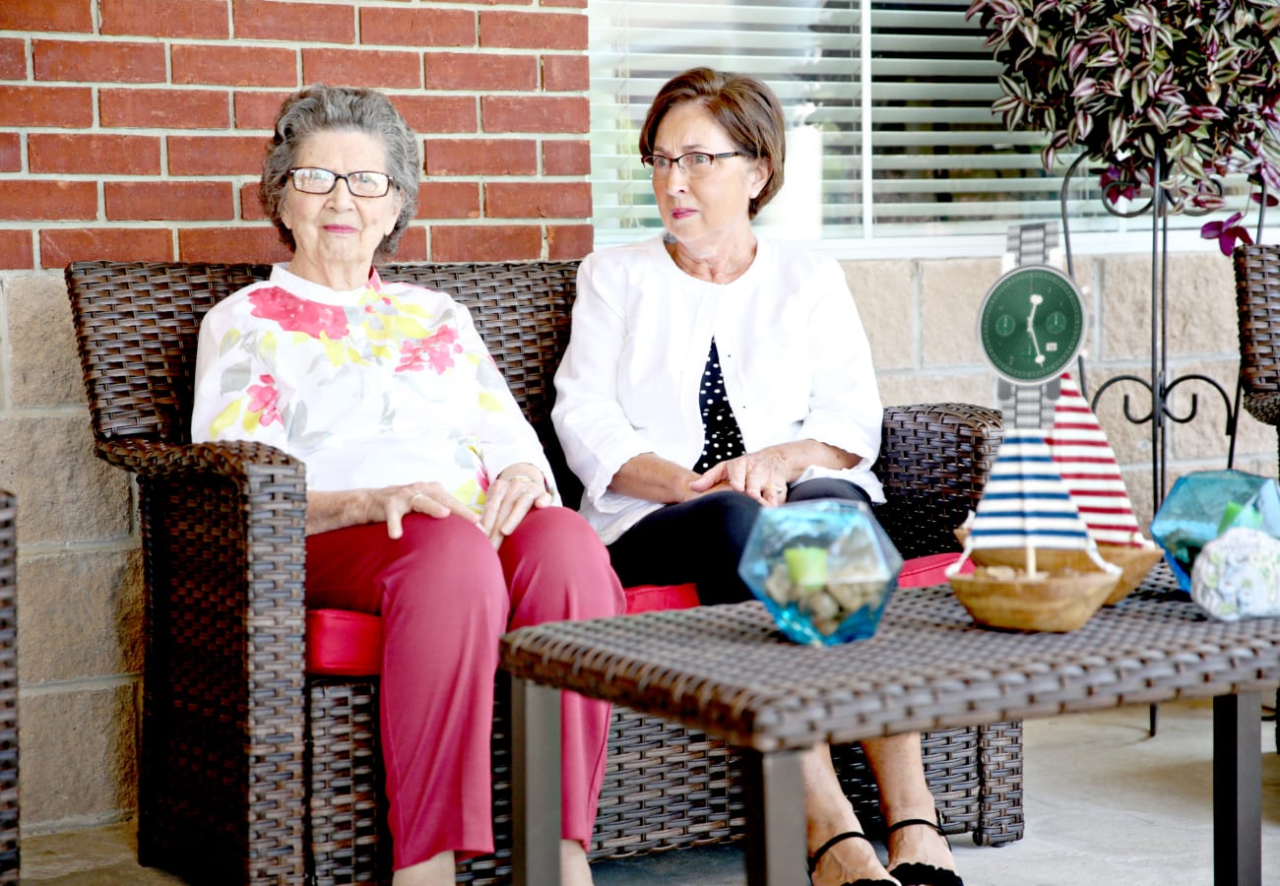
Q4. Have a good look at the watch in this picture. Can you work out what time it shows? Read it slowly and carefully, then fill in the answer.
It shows 12:27
